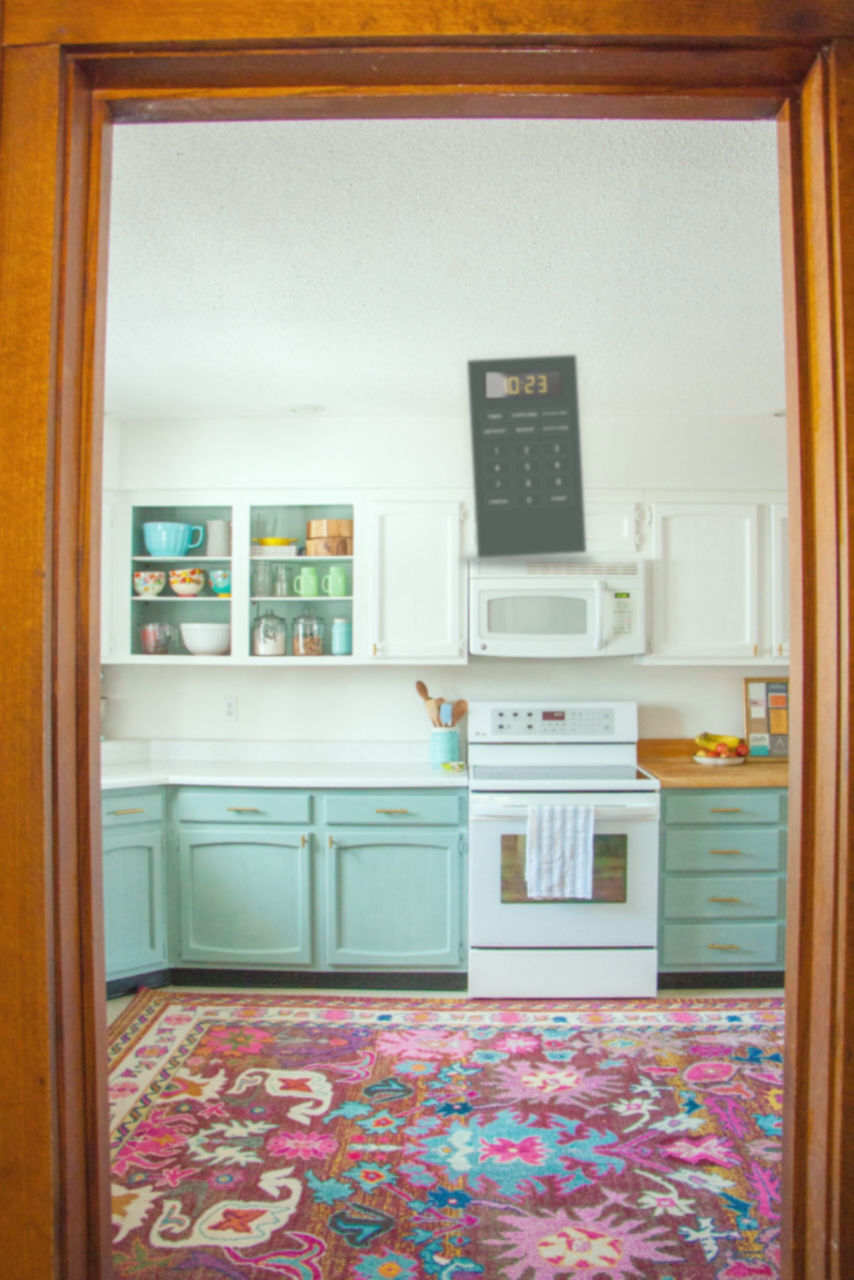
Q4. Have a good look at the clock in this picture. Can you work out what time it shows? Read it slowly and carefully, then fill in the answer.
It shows 10:23
